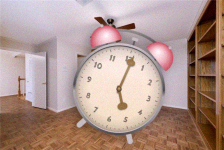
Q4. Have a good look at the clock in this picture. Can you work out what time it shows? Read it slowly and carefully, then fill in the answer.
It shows 5:01
